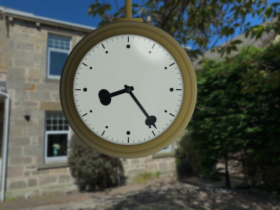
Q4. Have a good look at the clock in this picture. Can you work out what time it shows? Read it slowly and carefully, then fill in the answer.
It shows 8:24
